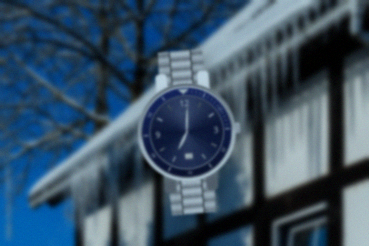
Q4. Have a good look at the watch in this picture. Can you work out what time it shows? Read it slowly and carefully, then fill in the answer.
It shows 7:01
